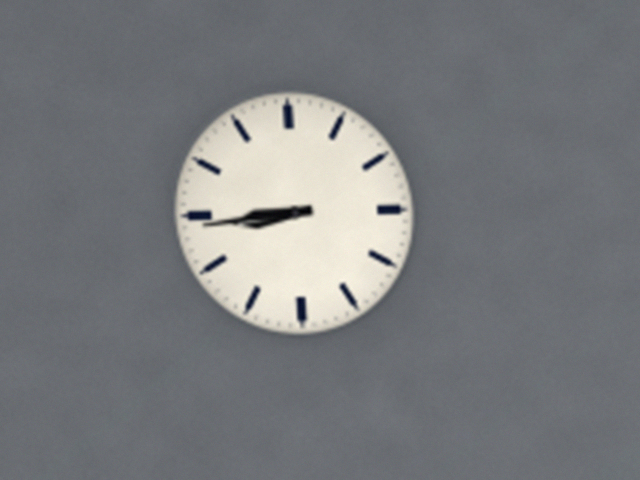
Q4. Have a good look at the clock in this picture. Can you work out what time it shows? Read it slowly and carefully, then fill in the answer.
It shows 8:44
